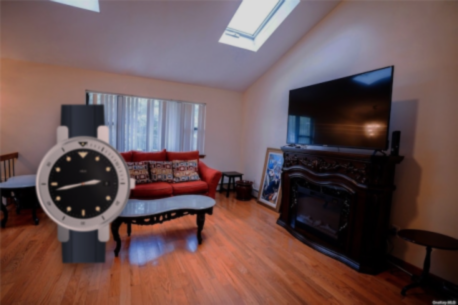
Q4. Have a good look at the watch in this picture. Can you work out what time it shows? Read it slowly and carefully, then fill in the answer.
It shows 2:43
